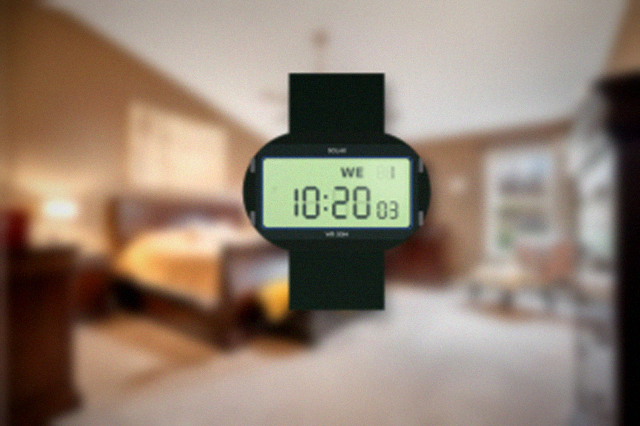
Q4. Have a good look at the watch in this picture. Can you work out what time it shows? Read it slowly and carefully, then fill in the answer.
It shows 10:20:03
